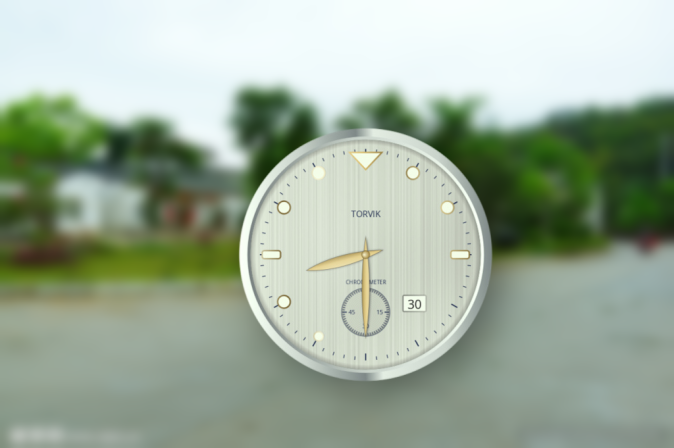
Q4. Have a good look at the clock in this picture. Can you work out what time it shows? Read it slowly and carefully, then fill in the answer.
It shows 8:30
